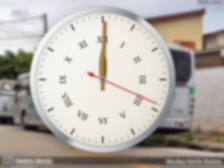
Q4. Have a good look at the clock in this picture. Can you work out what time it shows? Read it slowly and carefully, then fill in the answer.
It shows 12:00:19
